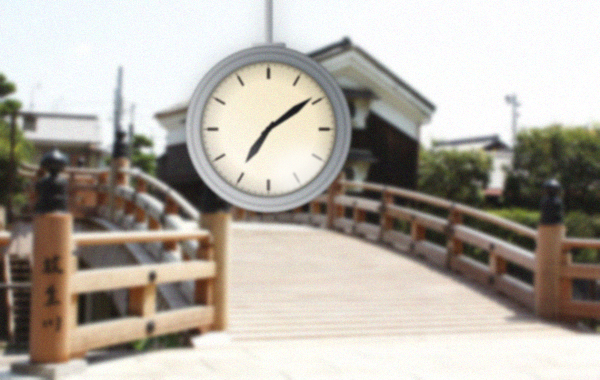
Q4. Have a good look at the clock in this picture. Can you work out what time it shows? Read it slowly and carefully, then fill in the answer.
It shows 7:09
